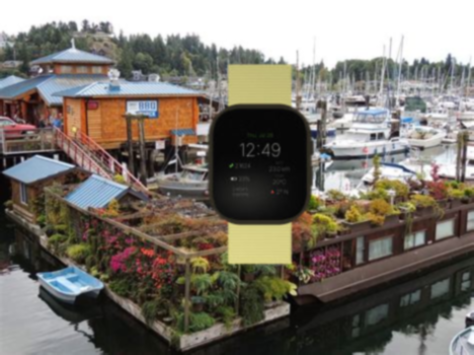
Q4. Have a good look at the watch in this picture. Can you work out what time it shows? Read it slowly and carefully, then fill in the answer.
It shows 12:49
